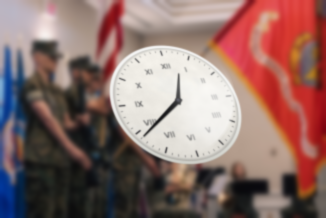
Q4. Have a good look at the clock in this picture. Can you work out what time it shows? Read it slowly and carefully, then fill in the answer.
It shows 12:39
